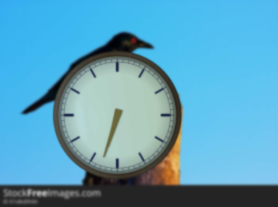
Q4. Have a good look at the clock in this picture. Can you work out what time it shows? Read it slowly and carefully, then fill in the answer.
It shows 6:33
